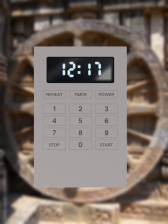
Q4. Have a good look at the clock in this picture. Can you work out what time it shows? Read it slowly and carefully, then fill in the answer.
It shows 12:17
